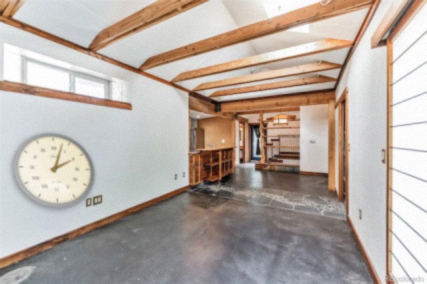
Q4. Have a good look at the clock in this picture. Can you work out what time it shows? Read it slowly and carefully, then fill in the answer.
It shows 2:03
